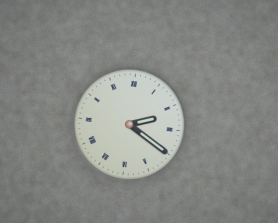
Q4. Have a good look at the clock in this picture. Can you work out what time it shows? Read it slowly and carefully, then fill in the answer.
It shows 2:20
